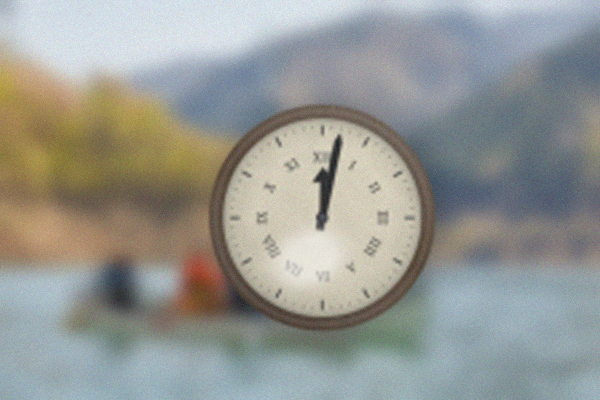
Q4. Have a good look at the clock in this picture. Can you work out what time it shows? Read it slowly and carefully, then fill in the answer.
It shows 12:02
